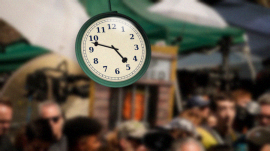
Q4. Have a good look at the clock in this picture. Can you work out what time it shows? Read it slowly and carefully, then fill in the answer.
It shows 4:48
